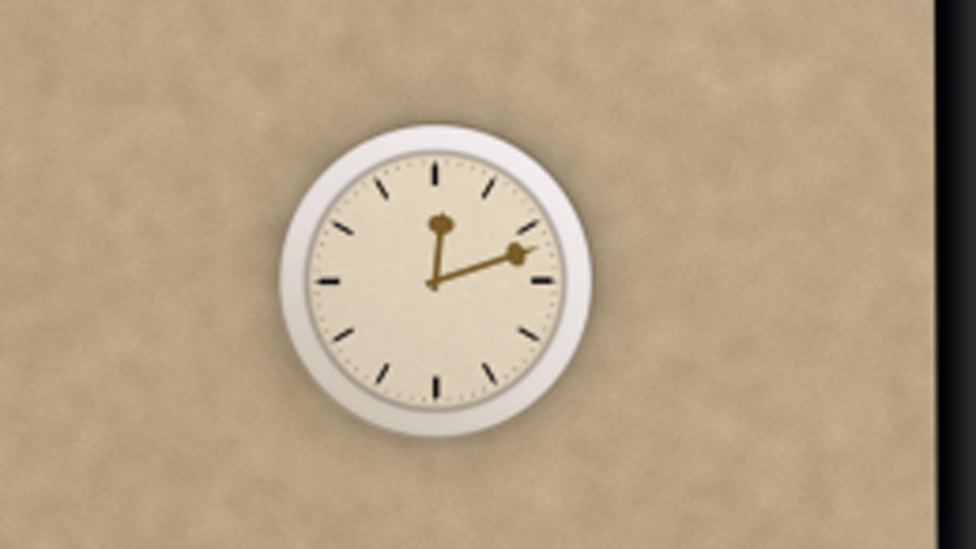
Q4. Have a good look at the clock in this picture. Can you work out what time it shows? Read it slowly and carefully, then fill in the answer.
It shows 12:12
